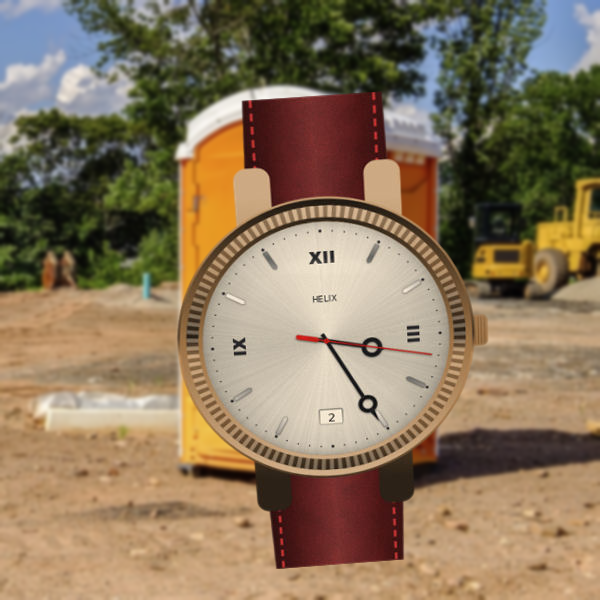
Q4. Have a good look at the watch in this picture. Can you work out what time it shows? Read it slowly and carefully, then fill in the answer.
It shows 3:25:17
